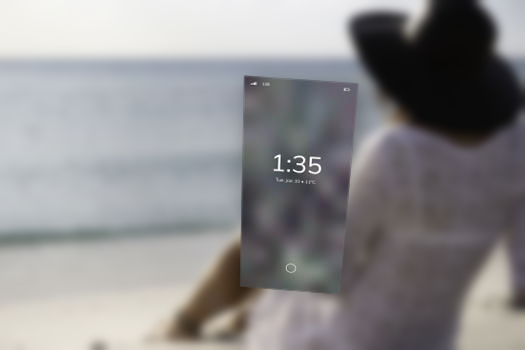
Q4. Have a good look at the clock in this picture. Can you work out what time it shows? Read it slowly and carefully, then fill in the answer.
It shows 1:35
